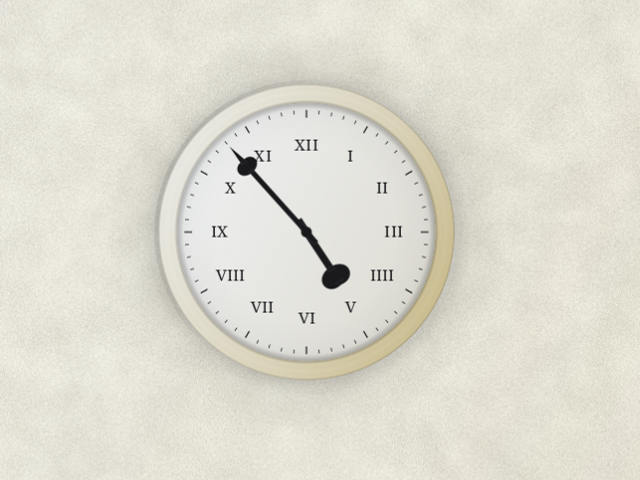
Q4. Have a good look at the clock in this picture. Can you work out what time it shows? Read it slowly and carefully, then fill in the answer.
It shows 4:53
